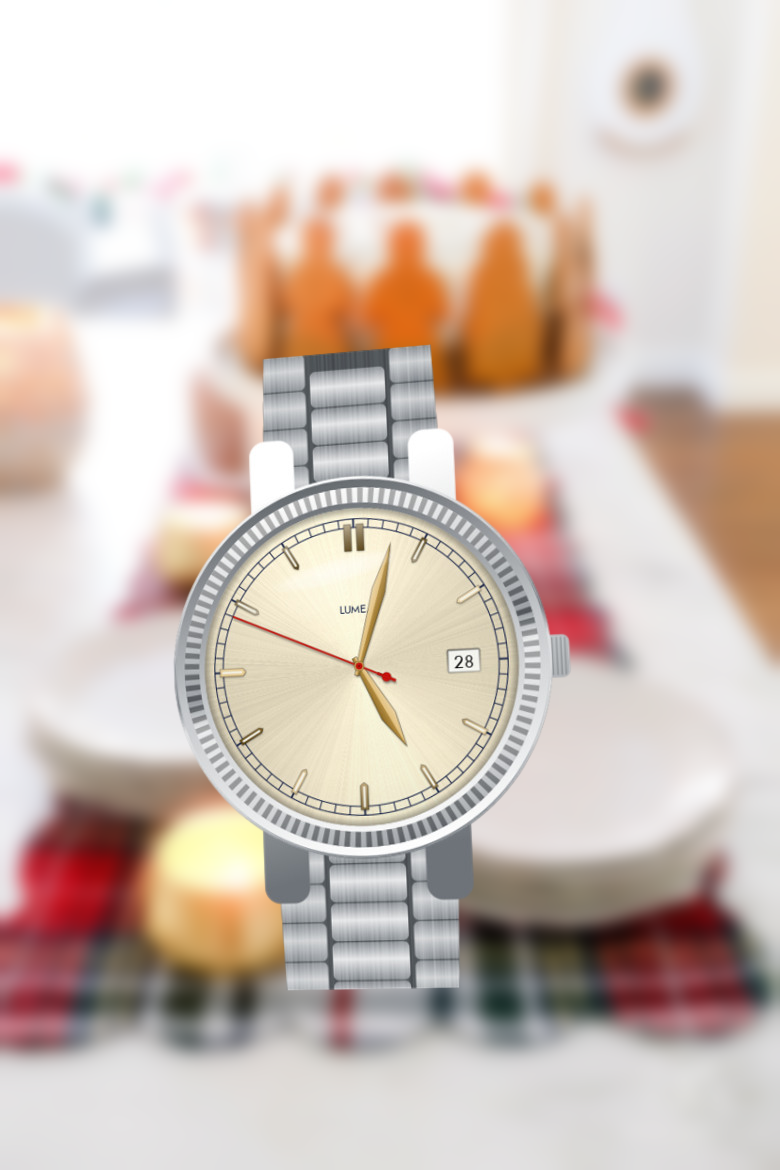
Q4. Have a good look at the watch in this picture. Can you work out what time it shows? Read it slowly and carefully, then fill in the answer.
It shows 5:02:49
